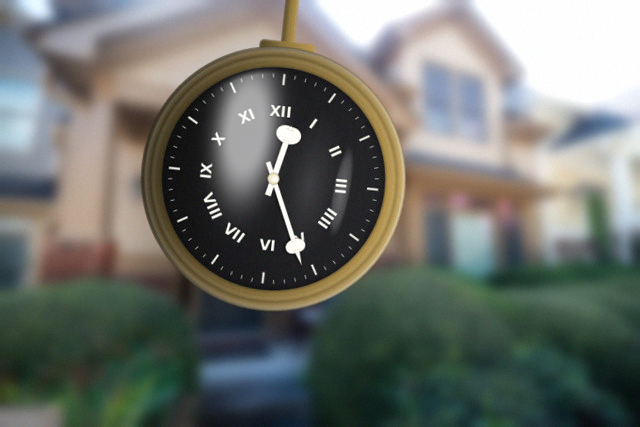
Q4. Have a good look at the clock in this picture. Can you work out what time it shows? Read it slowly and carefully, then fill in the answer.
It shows 12:26
